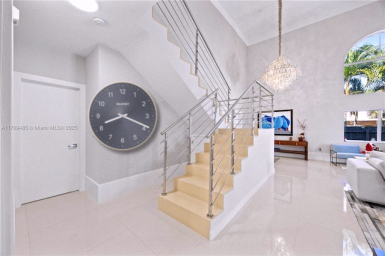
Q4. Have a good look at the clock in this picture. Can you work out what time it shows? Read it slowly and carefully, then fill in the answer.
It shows 8:19
